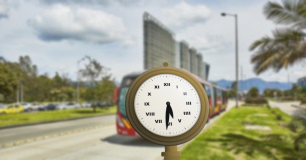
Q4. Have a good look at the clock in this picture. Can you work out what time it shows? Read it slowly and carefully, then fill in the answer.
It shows 5:31
